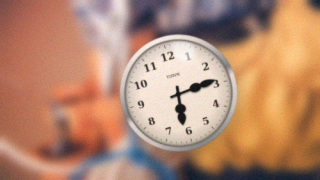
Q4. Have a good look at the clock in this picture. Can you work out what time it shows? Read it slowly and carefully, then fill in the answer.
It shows 6:14
